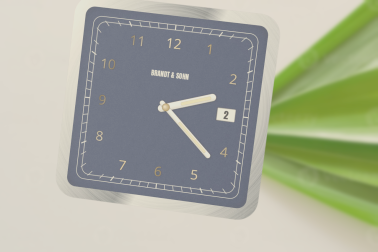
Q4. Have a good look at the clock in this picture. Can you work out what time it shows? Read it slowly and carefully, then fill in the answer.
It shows 2:22
